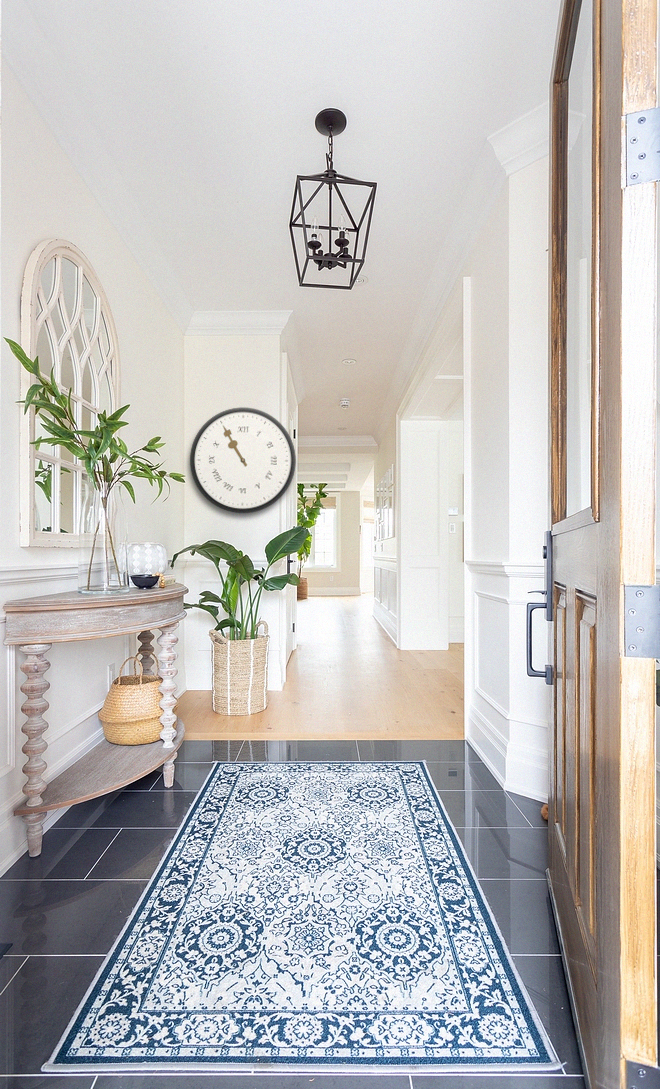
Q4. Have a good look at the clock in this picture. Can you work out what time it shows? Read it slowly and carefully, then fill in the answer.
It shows 10:55
